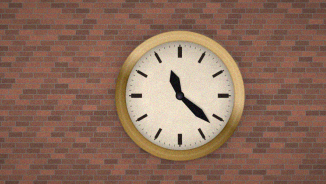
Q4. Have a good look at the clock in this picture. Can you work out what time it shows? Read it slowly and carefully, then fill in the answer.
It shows 11:22
